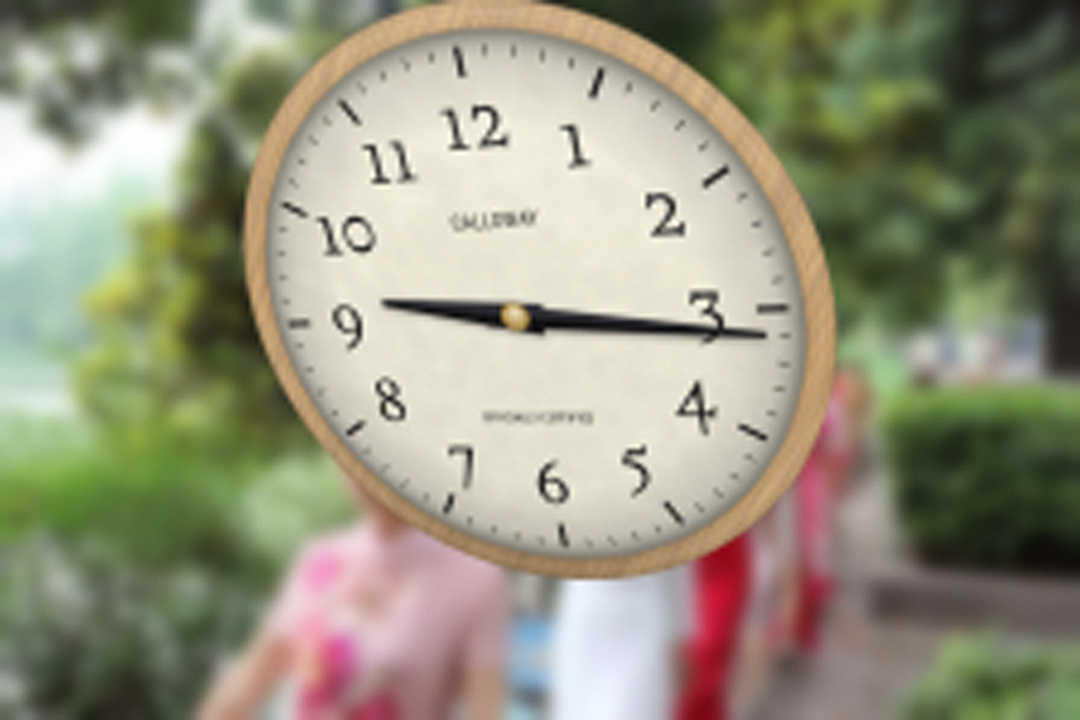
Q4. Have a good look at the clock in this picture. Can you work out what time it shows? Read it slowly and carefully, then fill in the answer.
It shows 9:16
